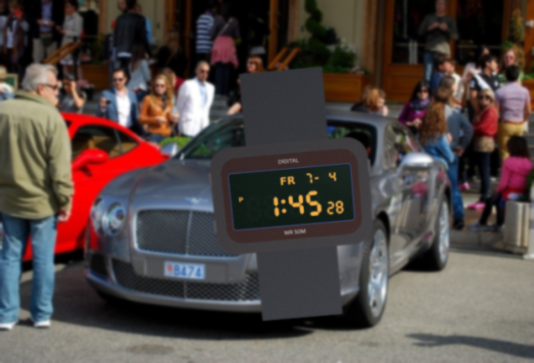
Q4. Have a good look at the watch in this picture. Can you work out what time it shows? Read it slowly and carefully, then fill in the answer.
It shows 1:45:28
